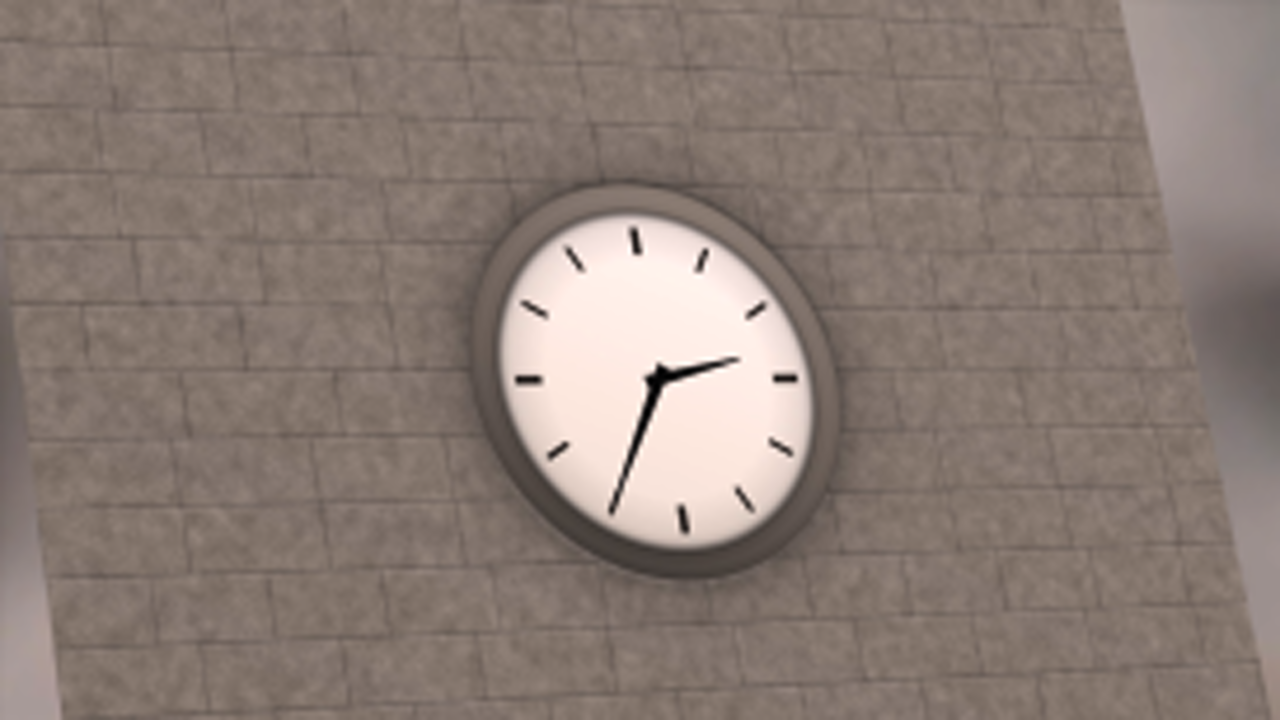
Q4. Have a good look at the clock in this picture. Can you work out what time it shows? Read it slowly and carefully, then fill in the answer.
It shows 2:35
